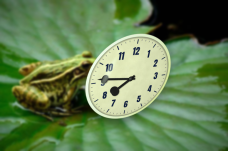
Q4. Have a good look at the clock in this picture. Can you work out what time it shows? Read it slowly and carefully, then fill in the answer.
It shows 7:46
